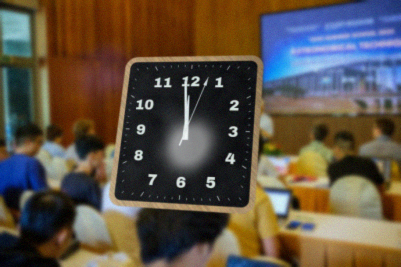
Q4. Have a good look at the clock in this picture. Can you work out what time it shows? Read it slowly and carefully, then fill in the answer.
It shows 11:59:03
